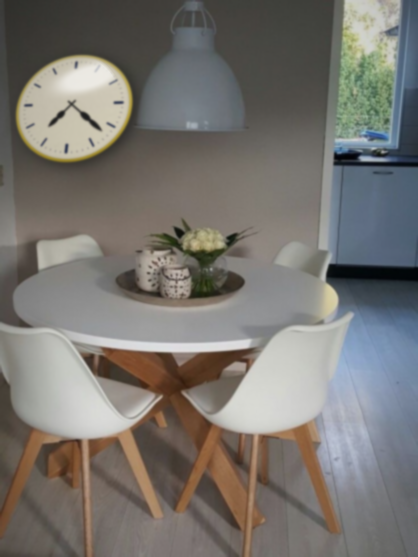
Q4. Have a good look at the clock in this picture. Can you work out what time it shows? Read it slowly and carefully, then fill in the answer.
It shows 7:22
